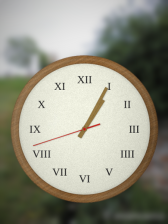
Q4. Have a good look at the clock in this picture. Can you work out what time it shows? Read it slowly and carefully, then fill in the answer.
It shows 1:04:42
